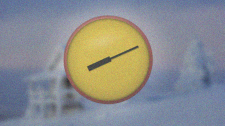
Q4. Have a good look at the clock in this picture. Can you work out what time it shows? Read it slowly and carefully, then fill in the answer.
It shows 8:11
